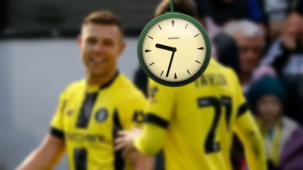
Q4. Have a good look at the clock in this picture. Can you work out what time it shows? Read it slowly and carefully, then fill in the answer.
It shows 9:33
